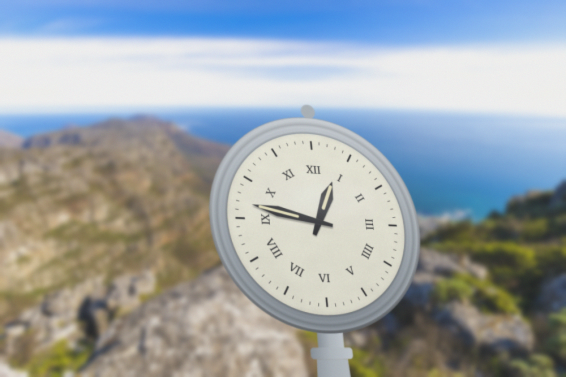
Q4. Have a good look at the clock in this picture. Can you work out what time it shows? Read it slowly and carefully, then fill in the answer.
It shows 12:47
